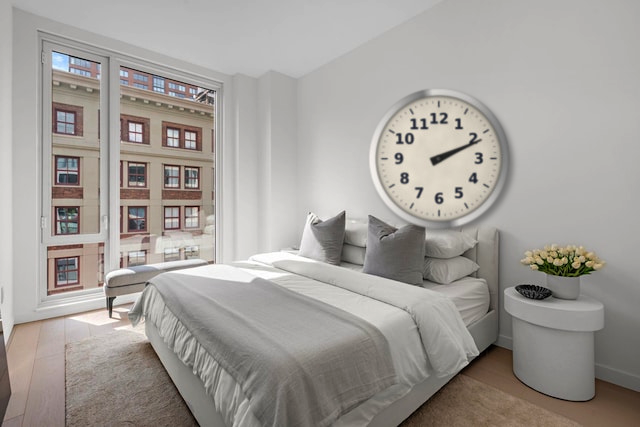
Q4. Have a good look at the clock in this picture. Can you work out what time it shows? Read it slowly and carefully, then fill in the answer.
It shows 2:11
